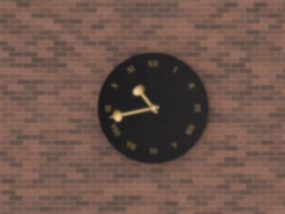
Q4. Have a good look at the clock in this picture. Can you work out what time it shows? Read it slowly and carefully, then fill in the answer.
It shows 10:43
